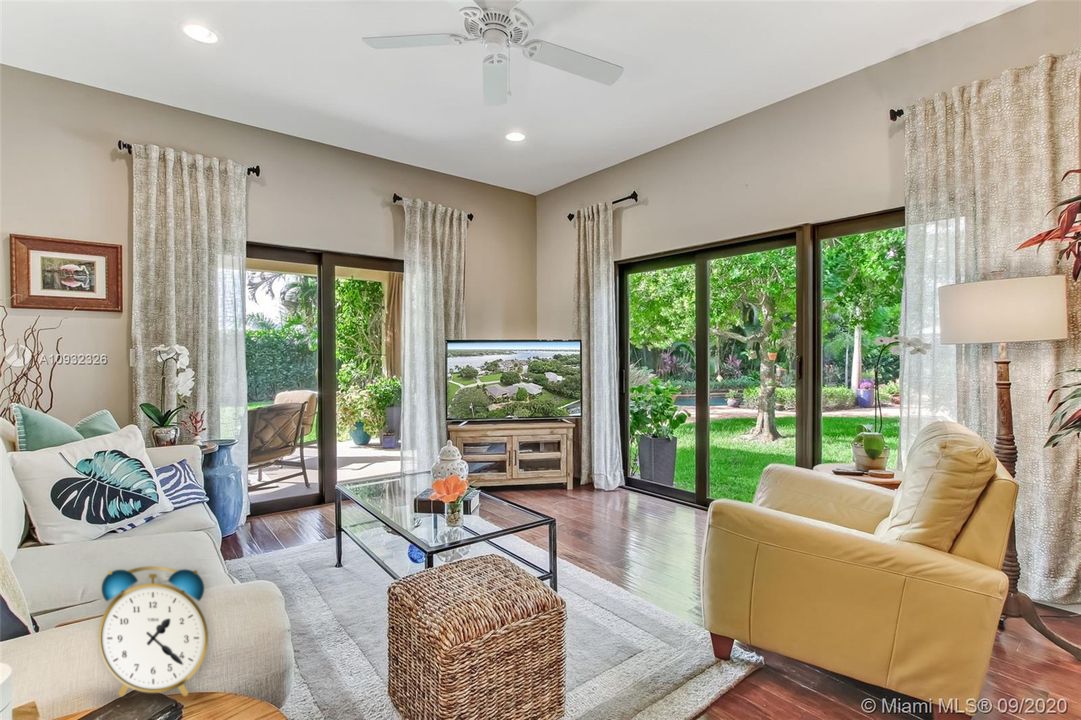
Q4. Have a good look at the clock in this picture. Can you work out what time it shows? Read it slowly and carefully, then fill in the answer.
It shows 1:22
